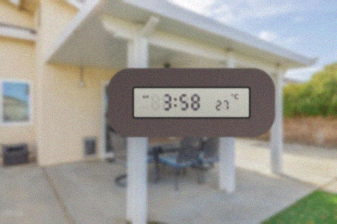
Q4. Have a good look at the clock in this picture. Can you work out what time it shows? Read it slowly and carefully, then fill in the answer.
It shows 3:58
